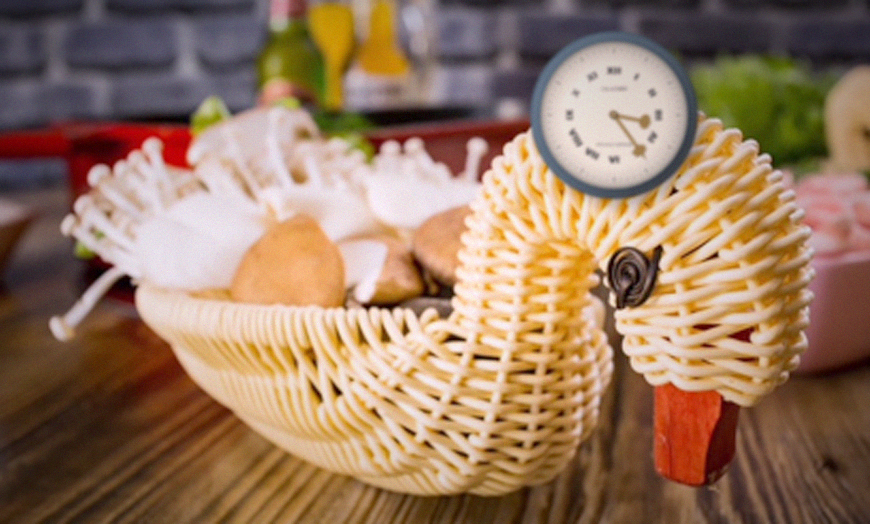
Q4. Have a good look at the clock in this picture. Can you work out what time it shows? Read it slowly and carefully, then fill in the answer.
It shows 3:24
